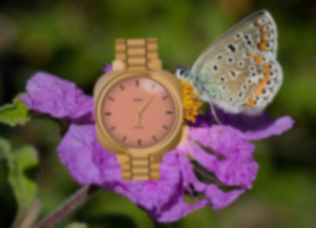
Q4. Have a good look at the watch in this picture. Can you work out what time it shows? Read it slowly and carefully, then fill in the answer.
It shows 6:07
